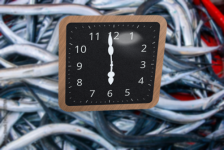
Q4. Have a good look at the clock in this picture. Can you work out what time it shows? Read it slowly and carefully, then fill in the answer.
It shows 5:59
